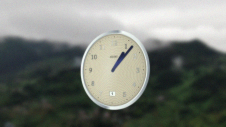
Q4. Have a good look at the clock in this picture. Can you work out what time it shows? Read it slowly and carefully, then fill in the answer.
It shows 1:07
